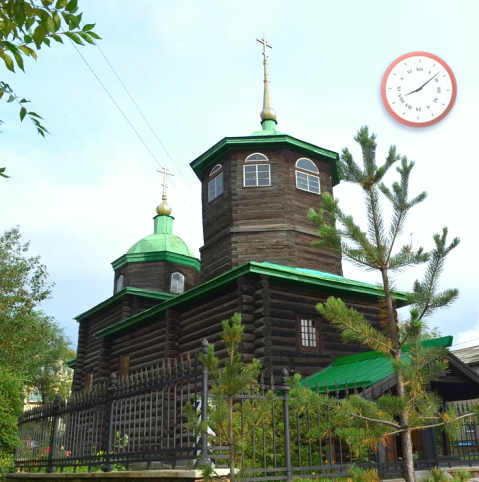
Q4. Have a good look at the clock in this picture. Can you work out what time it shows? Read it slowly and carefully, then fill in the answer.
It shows 8:08
